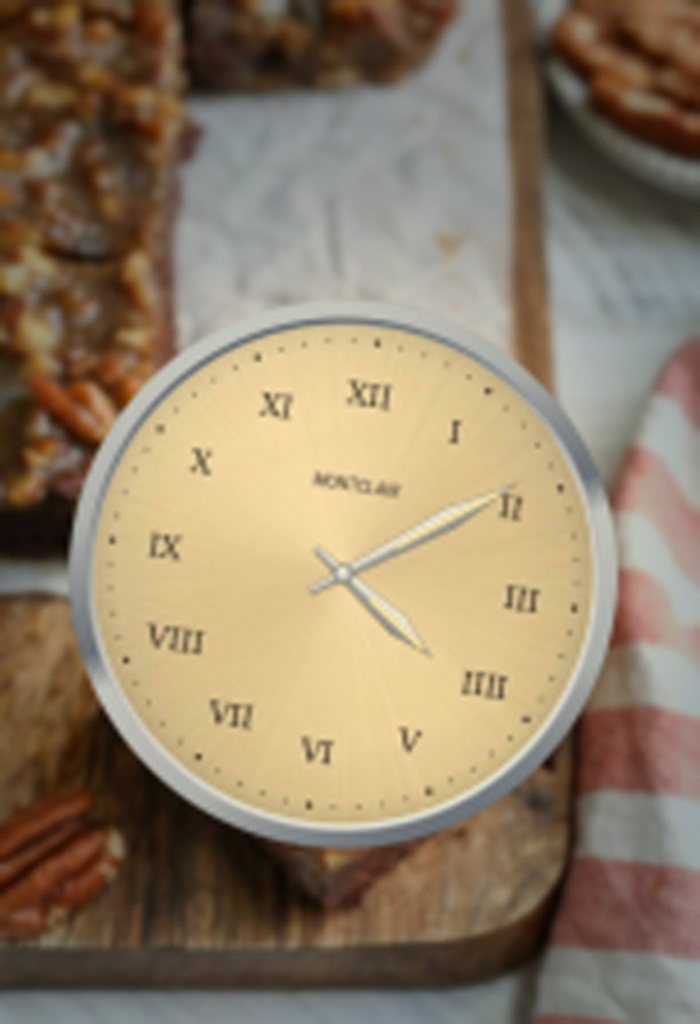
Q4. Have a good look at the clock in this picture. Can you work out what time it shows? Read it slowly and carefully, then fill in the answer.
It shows 4:09
